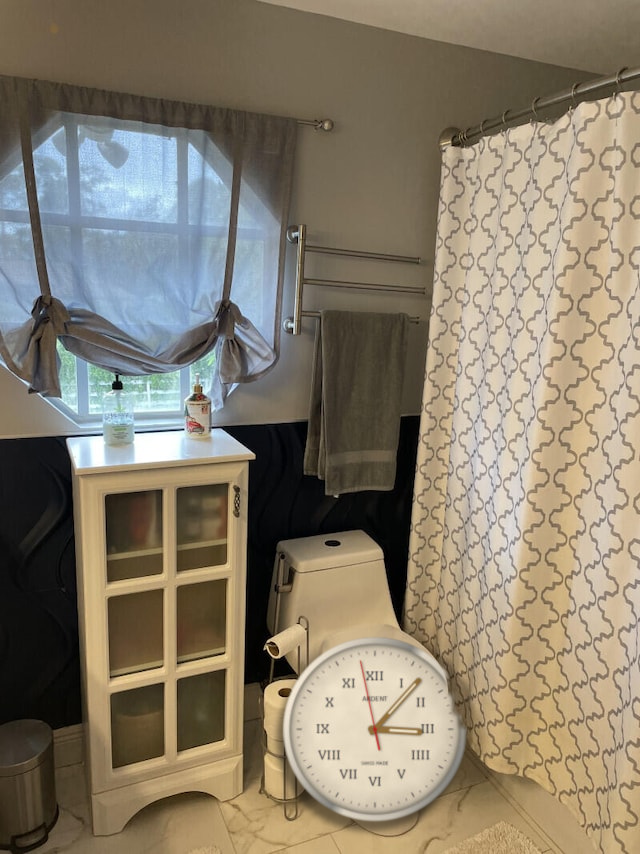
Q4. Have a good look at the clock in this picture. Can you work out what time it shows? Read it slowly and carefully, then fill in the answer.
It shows 3:06:58
